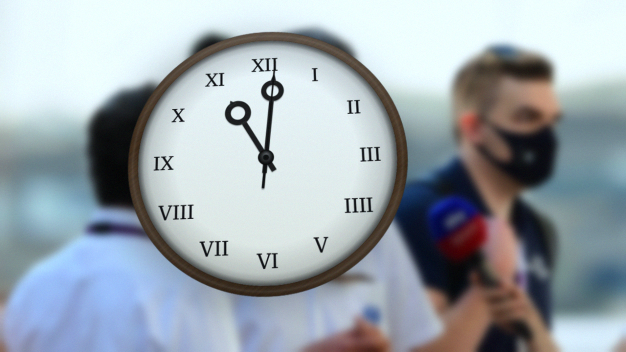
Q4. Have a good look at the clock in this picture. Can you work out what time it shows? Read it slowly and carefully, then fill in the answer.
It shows 11:01:01
